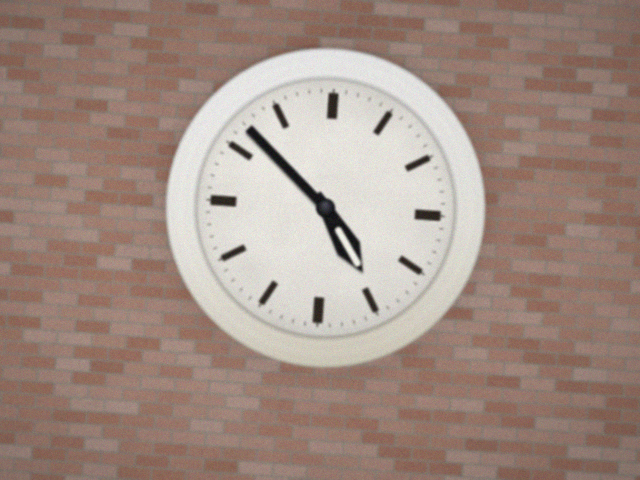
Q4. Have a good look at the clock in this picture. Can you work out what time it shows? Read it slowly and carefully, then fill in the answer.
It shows 4:52
